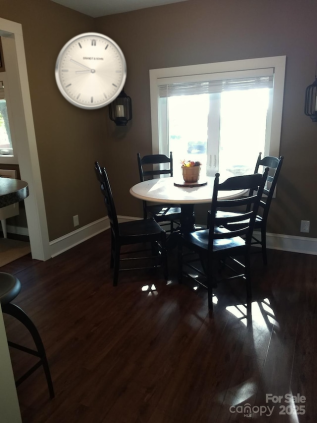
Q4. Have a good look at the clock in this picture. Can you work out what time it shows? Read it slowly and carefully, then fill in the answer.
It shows 8:49
